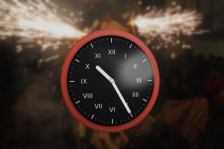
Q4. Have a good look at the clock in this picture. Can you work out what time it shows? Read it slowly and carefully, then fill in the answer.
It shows 10:25
